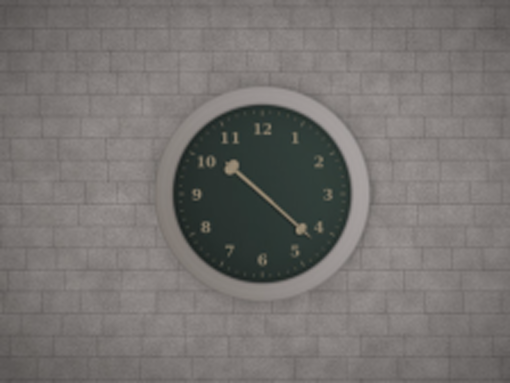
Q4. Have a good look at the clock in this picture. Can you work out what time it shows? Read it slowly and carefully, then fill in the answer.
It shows 10:22
